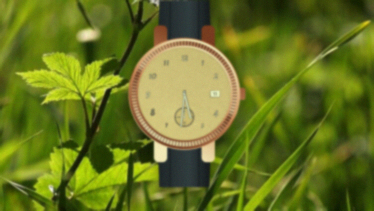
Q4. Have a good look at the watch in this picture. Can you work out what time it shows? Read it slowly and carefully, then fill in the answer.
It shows 5:31
